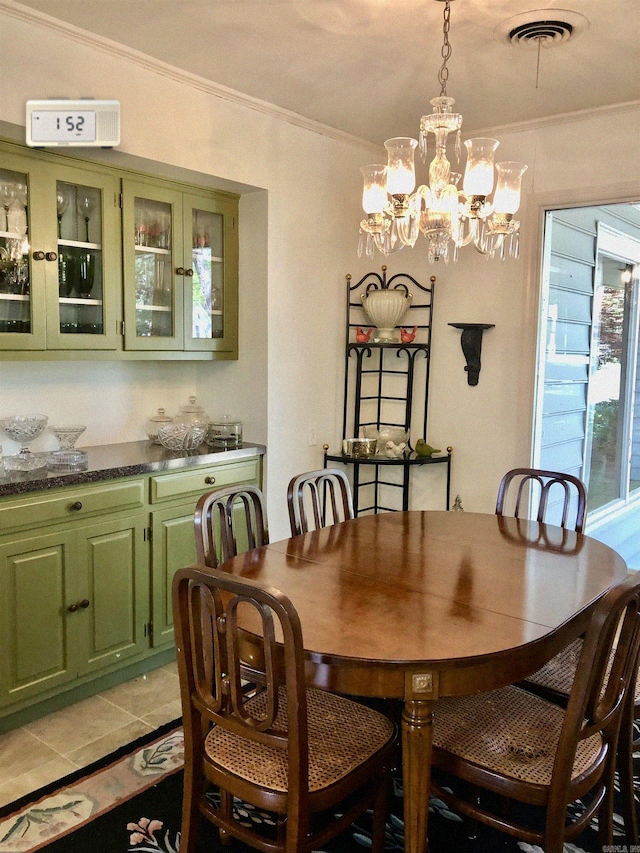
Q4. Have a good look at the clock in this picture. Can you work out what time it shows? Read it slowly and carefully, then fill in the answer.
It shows 1:52
